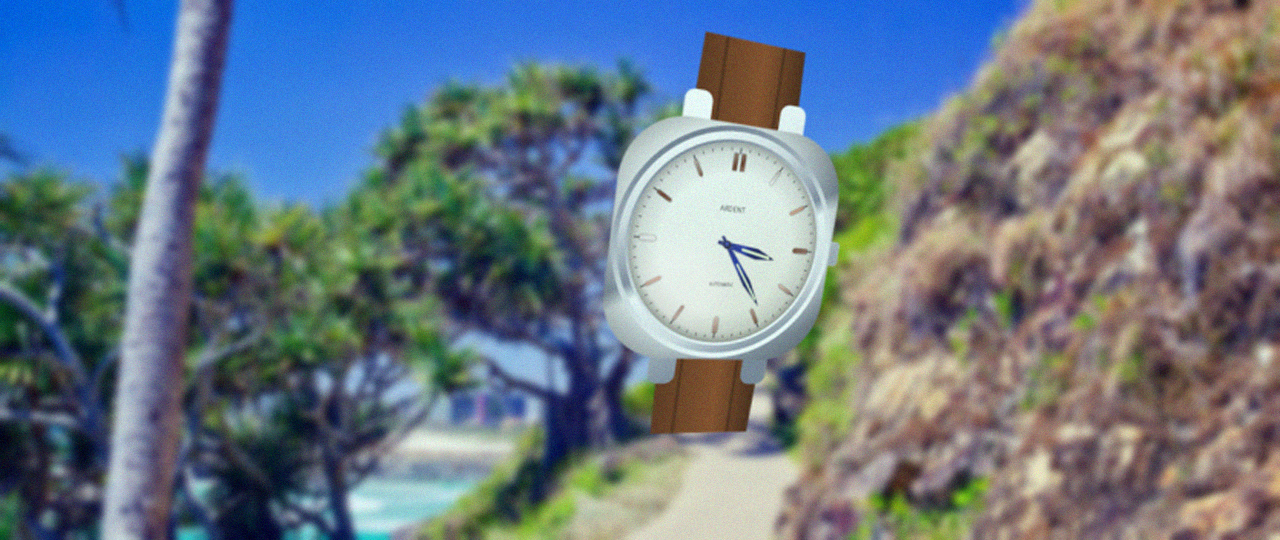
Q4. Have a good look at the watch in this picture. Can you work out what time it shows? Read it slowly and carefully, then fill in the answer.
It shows 3:24
